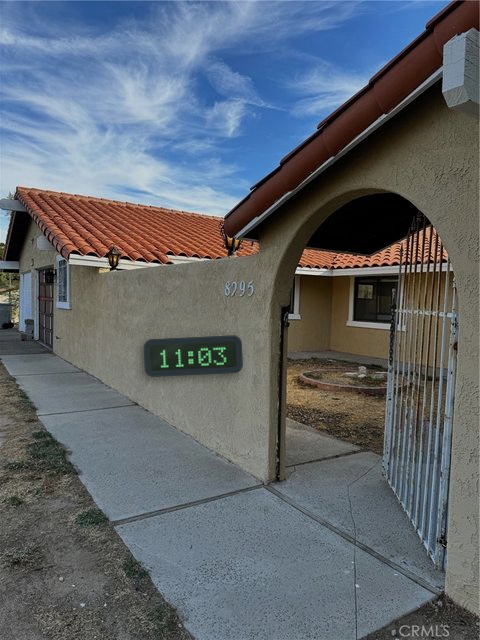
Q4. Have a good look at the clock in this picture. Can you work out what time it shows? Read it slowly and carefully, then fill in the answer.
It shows 11:03
